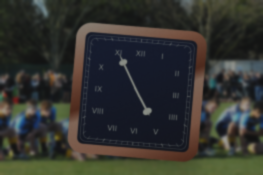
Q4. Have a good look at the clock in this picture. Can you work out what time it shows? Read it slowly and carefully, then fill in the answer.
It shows 4:55
